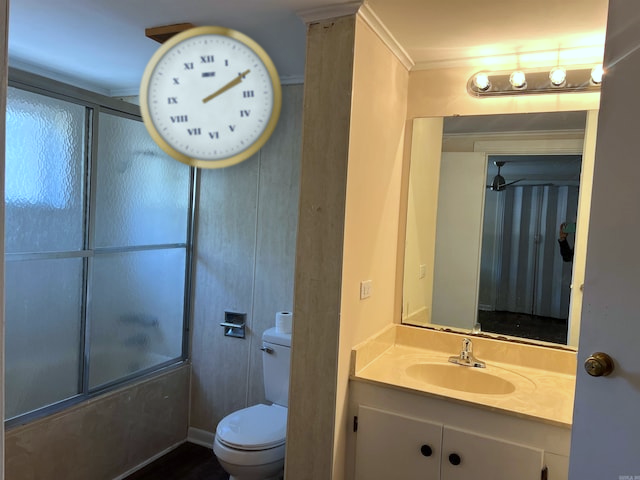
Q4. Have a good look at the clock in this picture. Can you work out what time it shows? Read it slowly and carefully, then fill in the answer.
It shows 2:10
